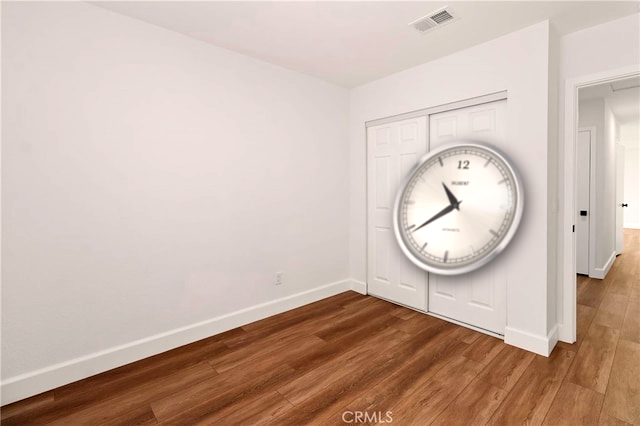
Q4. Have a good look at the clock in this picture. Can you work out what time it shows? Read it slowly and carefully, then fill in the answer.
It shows 10:39
